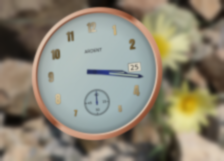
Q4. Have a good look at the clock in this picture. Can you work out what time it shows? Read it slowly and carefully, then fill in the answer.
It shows 3:17
